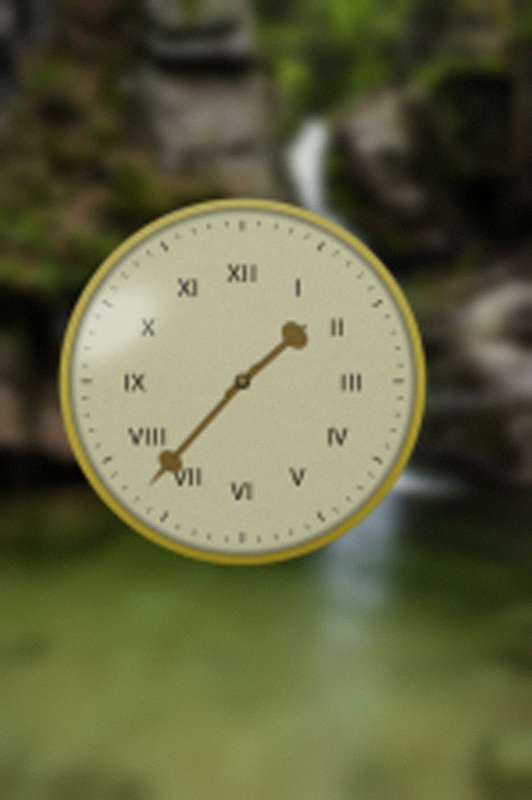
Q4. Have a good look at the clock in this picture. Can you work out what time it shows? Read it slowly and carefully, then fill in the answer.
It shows 1:37
